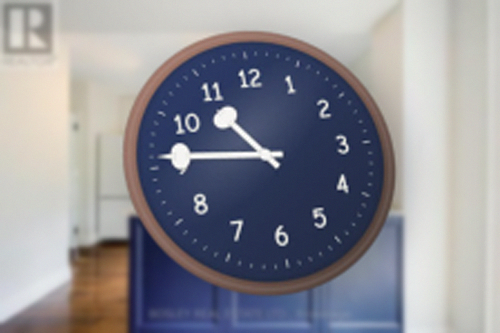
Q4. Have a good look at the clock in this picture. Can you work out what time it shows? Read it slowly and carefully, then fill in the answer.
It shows 10:46
